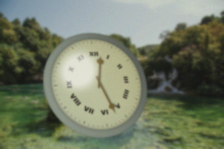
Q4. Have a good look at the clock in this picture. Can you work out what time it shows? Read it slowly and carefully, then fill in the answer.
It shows 12:27
